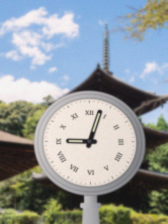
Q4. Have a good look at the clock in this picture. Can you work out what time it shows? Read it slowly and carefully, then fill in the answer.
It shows 9:03
